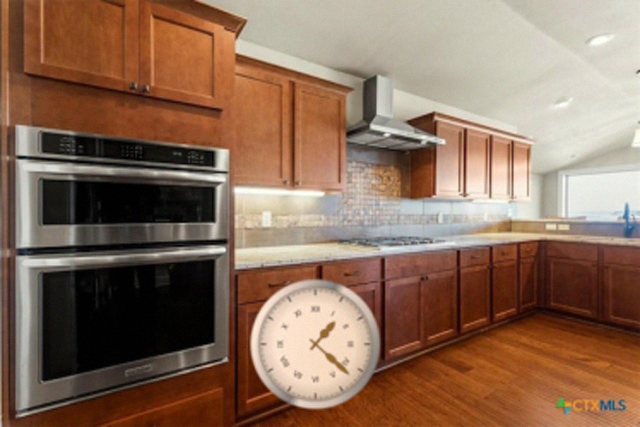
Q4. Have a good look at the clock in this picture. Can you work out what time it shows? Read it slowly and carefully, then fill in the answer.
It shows 1:22
